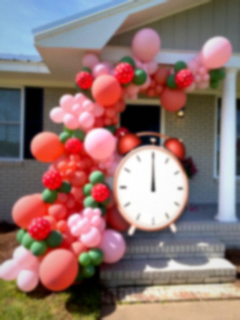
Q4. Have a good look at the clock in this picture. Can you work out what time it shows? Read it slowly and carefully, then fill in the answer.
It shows 12:00
